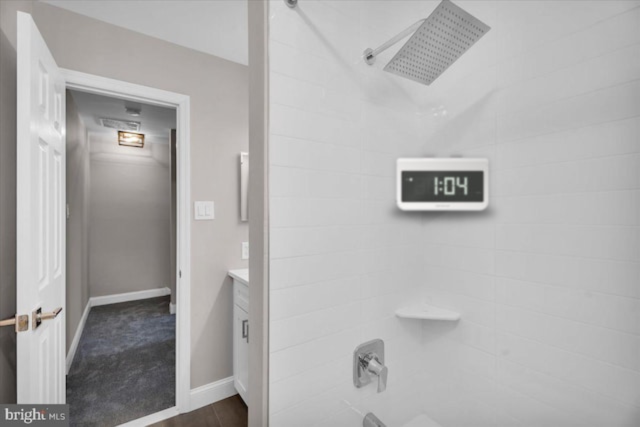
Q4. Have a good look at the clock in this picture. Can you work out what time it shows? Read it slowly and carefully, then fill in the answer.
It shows 1:04
